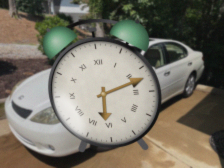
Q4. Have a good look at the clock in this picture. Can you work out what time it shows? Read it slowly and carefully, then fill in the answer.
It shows 6:12
